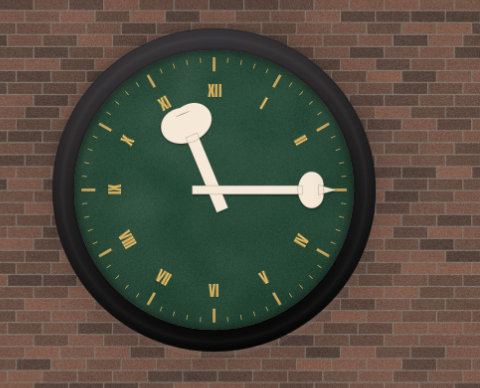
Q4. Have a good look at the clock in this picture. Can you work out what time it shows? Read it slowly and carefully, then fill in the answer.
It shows 11:15
